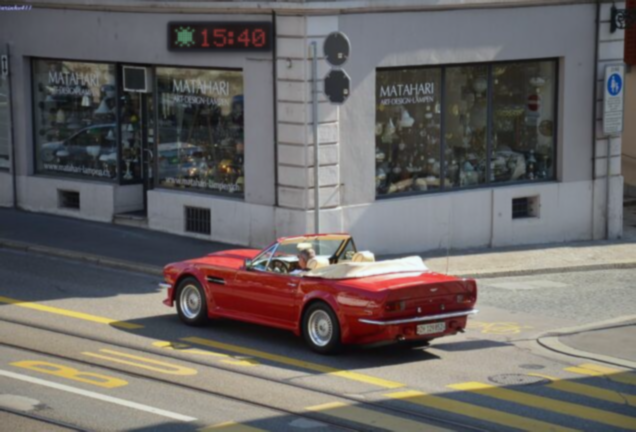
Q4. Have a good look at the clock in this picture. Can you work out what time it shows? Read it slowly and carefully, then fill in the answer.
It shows 15:40
